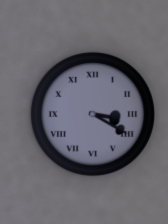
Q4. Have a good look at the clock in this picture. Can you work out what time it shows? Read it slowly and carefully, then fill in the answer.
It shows 3:20
